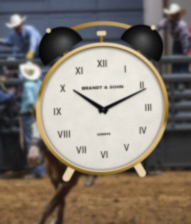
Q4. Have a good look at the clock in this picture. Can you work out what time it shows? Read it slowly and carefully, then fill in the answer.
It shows 10:11
